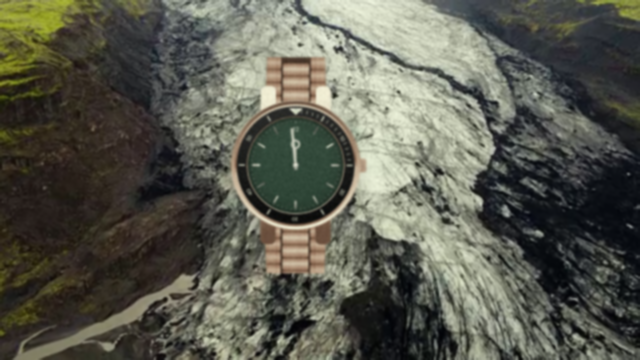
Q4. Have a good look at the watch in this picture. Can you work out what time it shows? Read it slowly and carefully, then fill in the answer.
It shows 11:59
